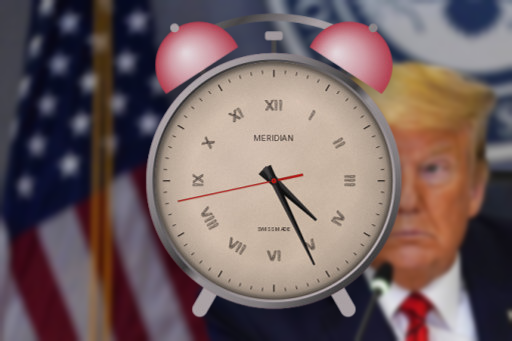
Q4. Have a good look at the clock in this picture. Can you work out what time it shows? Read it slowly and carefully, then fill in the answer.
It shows 4:25:43
